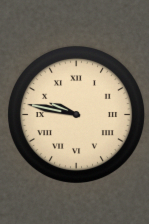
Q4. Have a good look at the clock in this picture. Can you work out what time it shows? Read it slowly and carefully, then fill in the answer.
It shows 9:47
